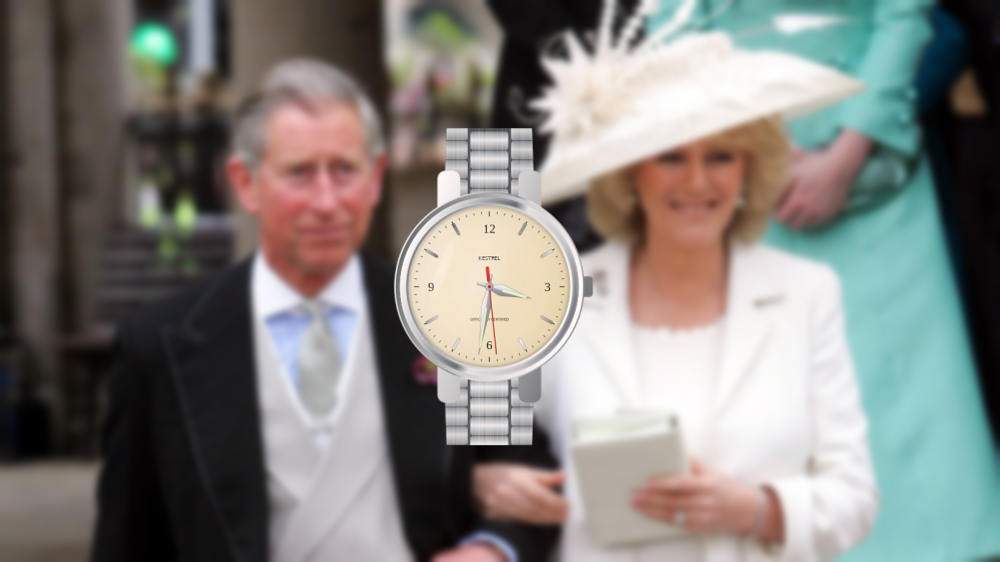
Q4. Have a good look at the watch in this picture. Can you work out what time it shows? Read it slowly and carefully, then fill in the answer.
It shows 3:31:29
